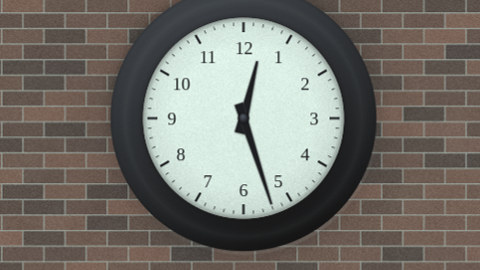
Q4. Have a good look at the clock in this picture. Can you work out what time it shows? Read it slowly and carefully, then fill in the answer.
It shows 12:27
